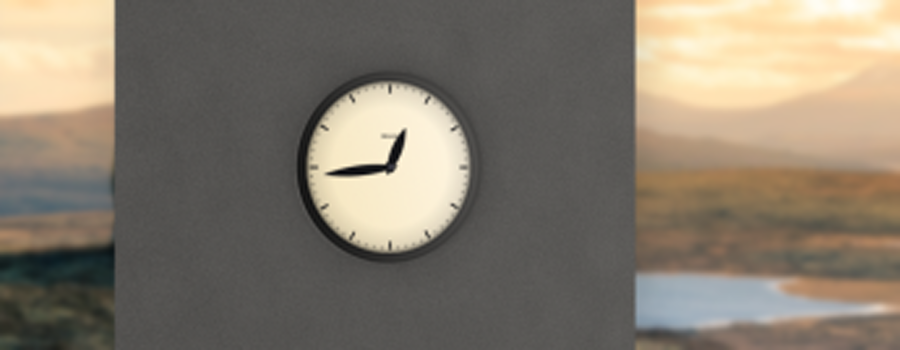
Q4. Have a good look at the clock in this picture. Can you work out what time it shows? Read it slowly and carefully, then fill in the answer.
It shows 12:44
